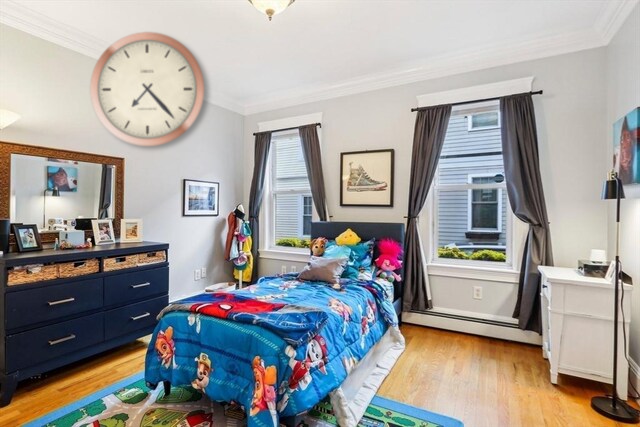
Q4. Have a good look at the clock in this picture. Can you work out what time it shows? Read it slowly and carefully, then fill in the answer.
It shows 7:23
